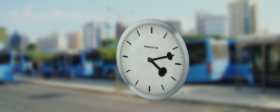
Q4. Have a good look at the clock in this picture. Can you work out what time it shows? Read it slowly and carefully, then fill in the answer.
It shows 4:12
